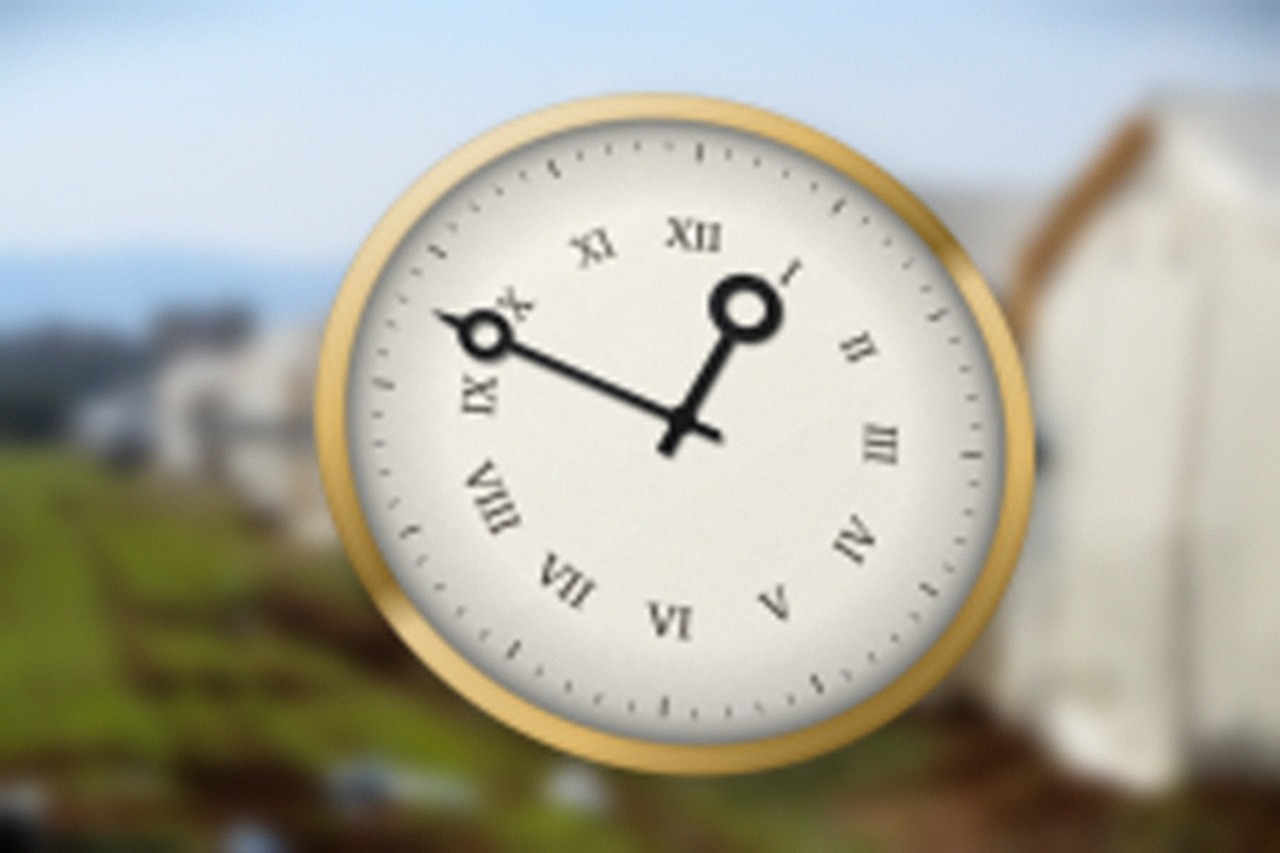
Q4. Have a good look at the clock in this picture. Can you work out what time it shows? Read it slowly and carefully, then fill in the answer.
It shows 12:48
